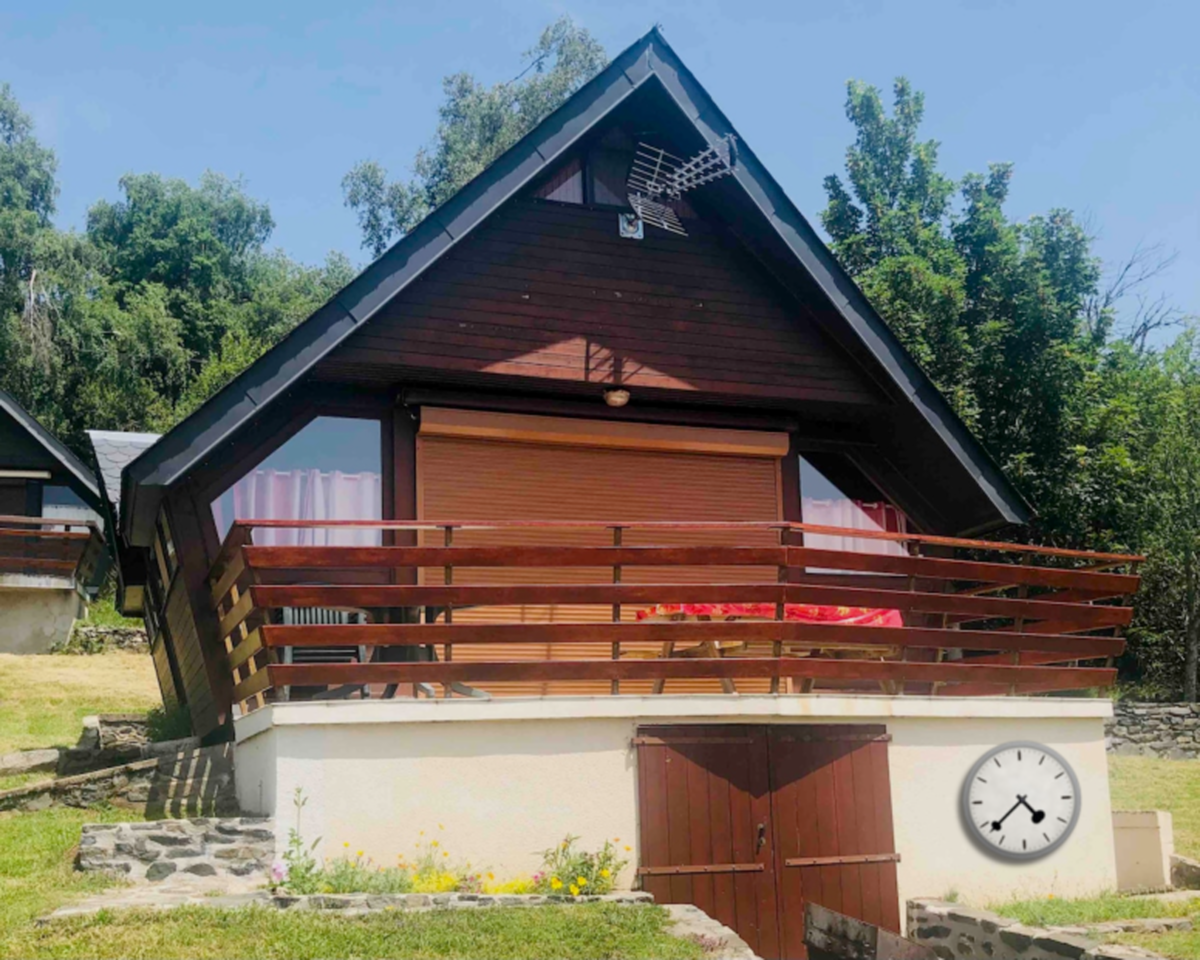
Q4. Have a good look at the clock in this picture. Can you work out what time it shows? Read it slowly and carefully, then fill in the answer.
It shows 4:38
